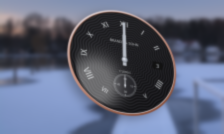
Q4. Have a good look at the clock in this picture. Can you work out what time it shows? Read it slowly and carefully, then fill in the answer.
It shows 12:00
